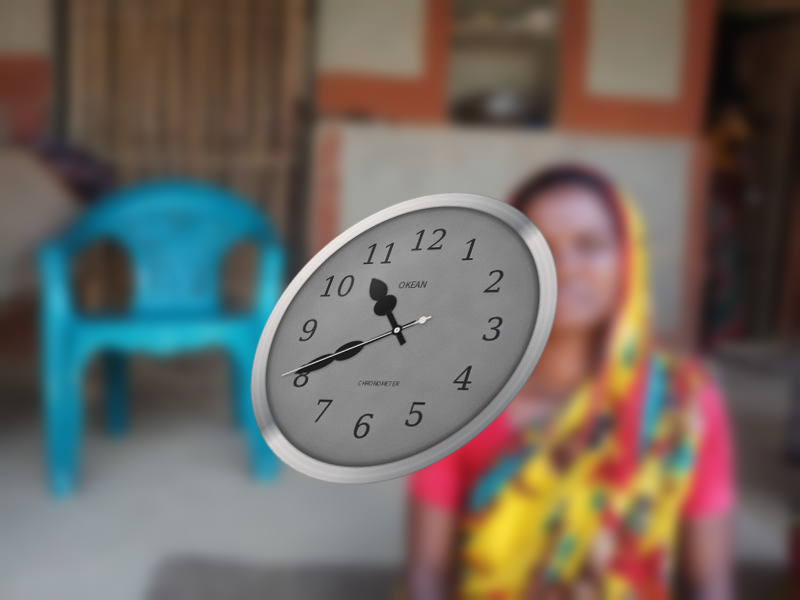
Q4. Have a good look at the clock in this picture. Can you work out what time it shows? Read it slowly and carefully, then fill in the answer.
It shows 10:40:41
